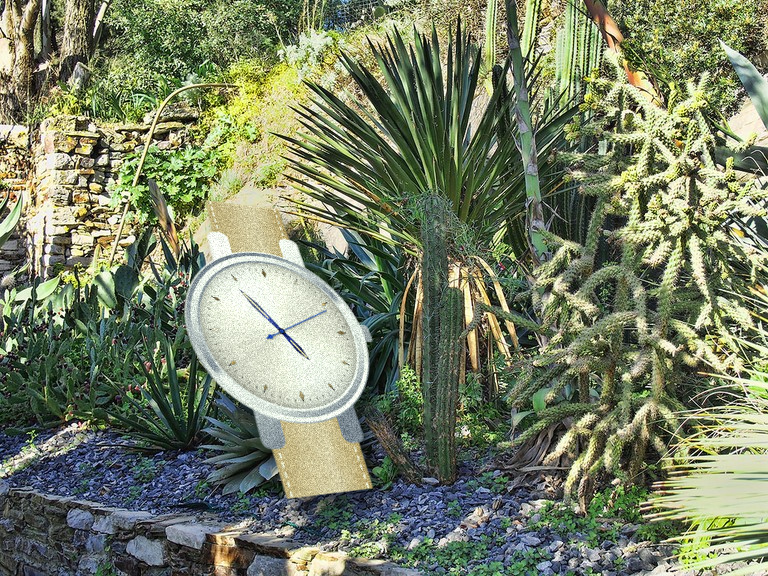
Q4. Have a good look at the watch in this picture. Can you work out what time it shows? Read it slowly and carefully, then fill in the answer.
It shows 4:54:11
